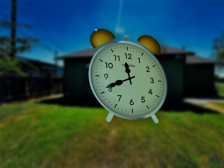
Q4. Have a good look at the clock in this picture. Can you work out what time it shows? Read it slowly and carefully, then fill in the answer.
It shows 11:41
